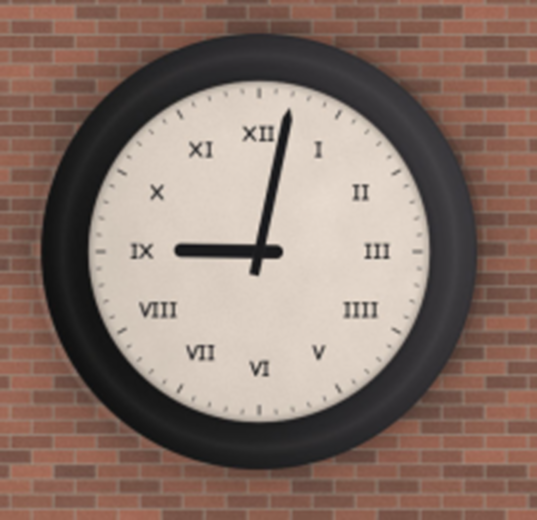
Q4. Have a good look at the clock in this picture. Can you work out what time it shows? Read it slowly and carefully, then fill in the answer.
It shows 9:02
